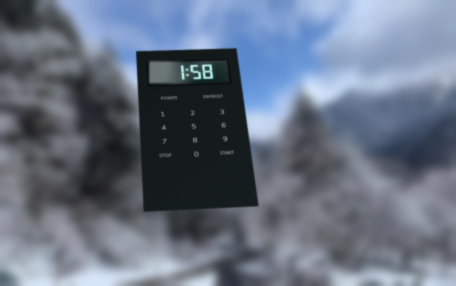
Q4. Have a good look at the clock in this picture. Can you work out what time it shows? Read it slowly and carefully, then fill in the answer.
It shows 1:58
